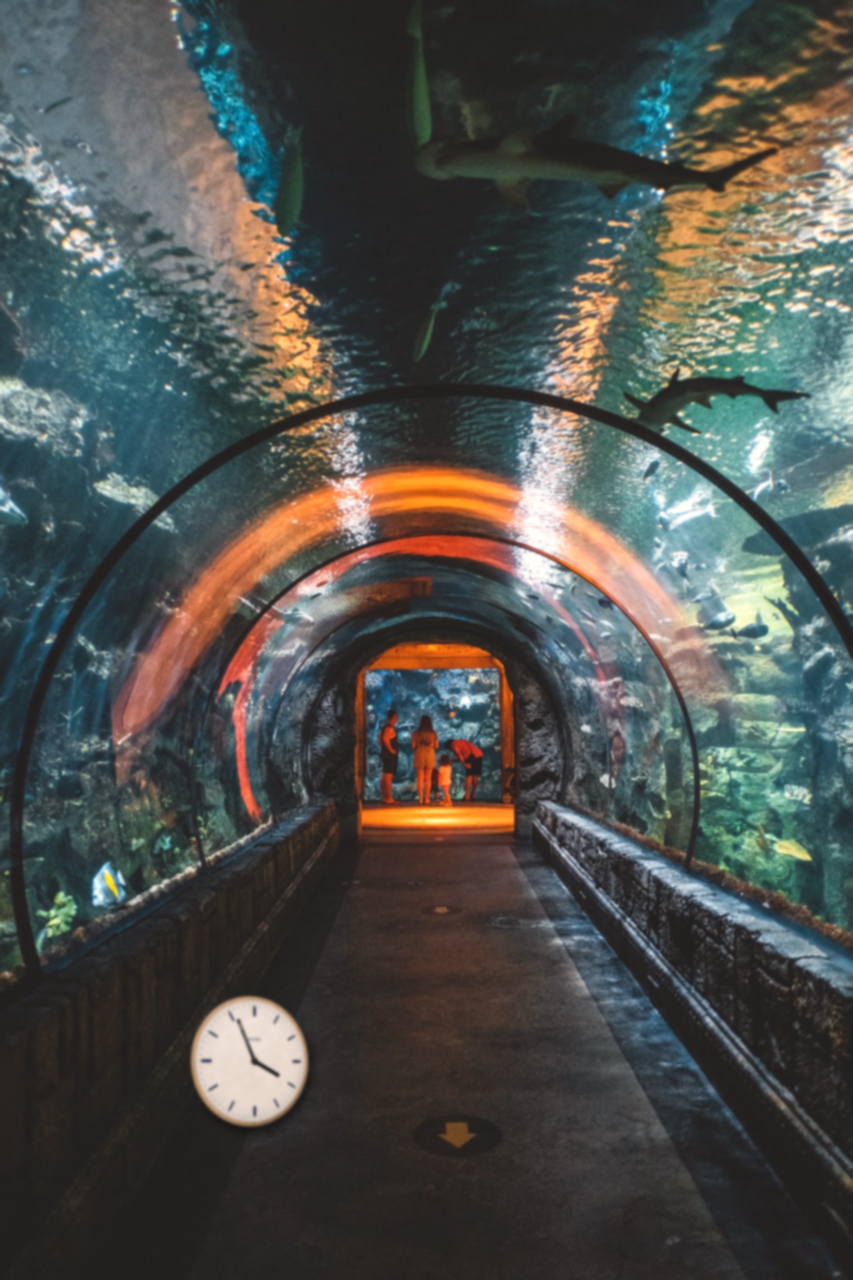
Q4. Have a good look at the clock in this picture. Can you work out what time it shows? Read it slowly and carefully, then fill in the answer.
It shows 3:56
